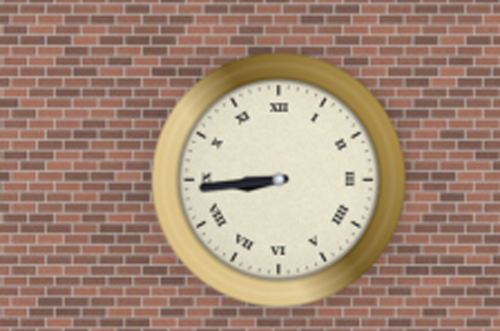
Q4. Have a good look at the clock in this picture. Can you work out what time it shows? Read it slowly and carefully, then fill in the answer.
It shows 8:44
